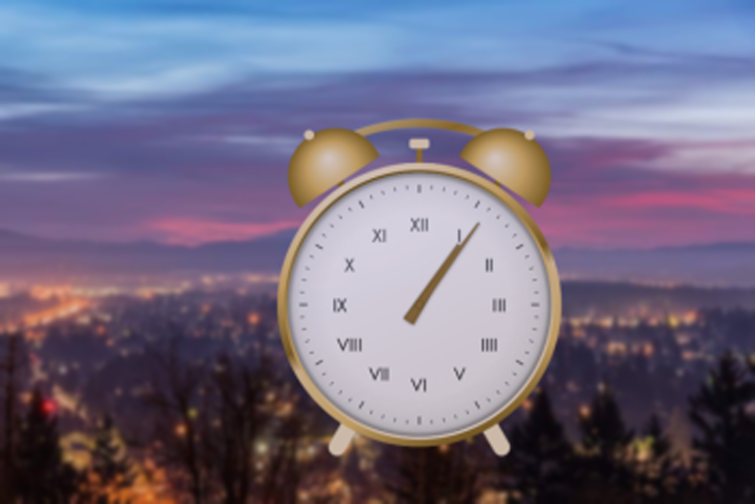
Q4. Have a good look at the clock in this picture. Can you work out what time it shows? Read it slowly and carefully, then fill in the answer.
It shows 1:06
